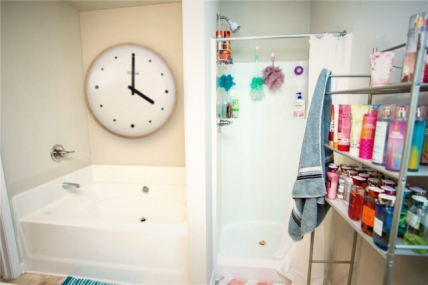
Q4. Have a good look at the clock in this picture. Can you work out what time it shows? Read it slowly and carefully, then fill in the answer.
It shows 4:00
